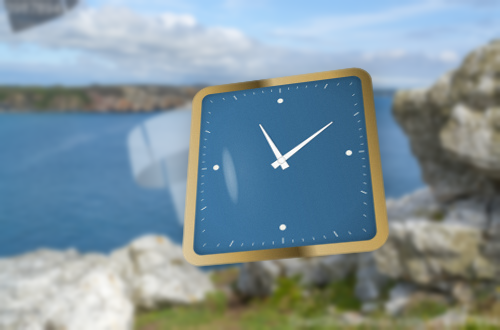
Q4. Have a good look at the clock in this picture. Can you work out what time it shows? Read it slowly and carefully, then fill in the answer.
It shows 11:09
